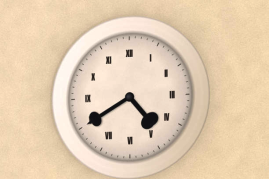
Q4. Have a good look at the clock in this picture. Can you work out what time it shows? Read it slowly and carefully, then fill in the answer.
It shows 4:40
